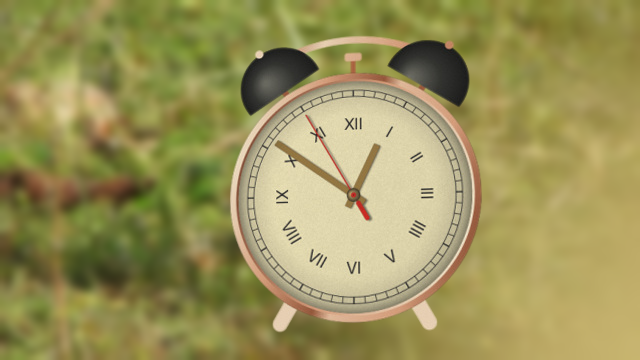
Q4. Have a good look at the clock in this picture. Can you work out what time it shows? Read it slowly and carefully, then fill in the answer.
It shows 12:50:55
